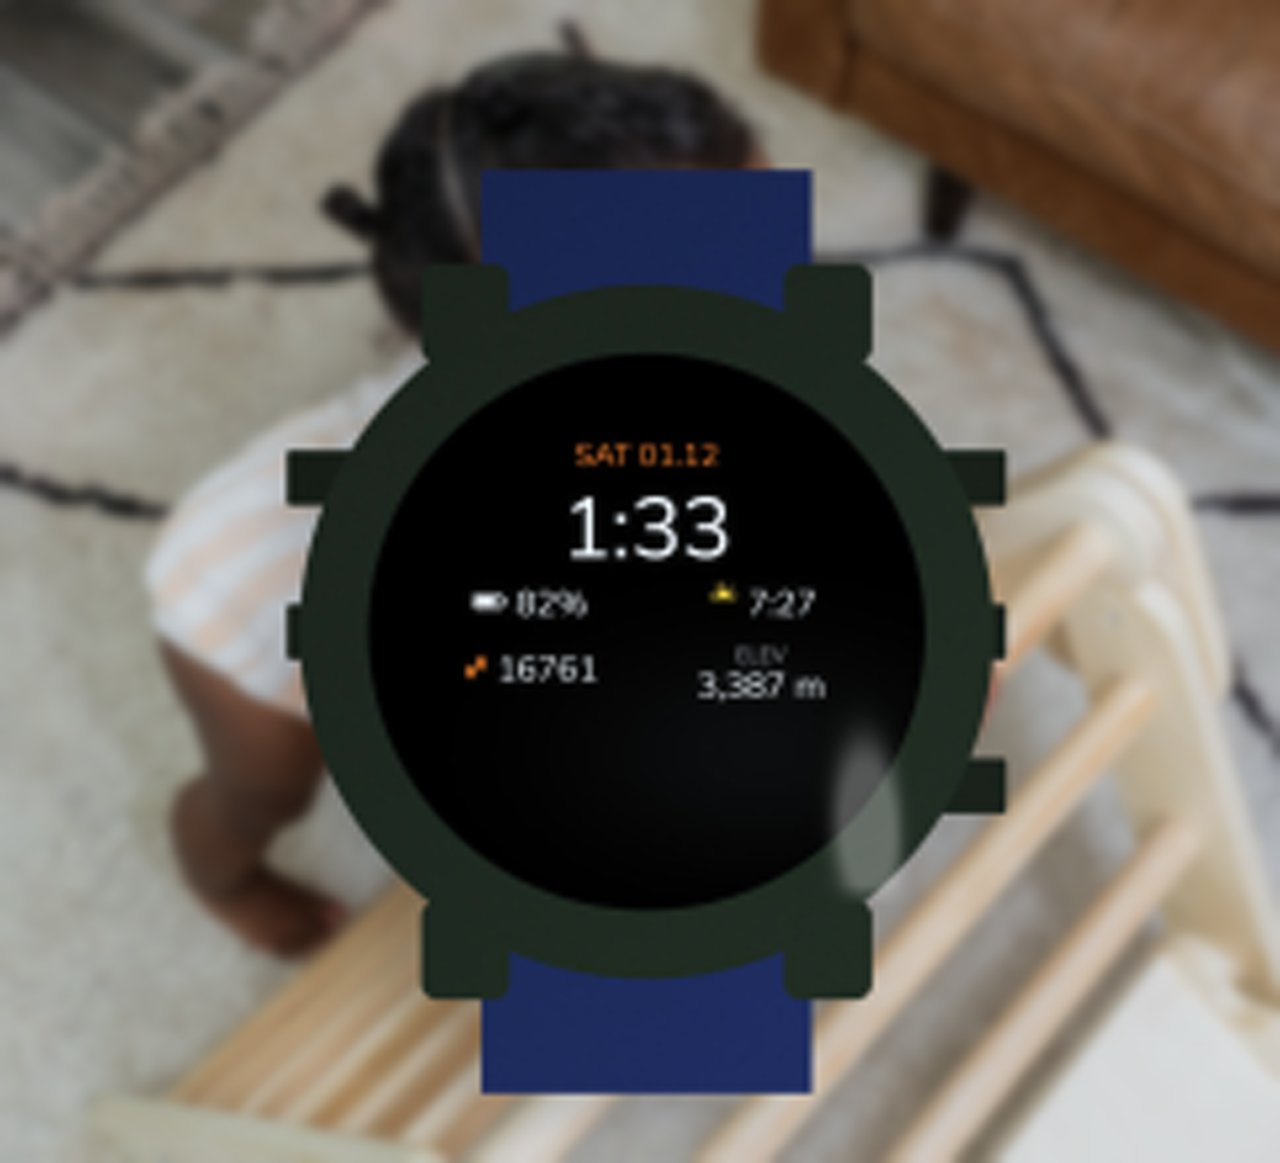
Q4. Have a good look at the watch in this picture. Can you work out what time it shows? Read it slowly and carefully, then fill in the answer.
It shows 1:33
